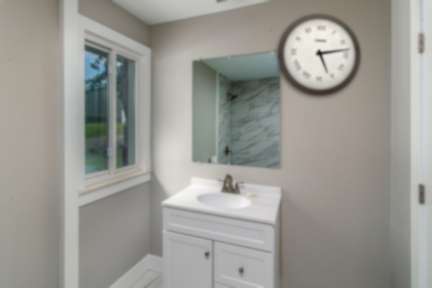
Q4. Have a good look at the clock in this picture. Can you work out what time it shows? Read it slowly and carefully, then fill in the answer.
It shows 5:13
